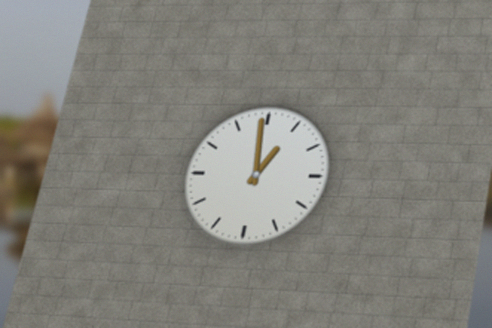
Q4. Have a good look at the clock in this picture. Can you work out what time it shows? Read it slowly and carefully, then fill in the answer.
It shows 12:59
